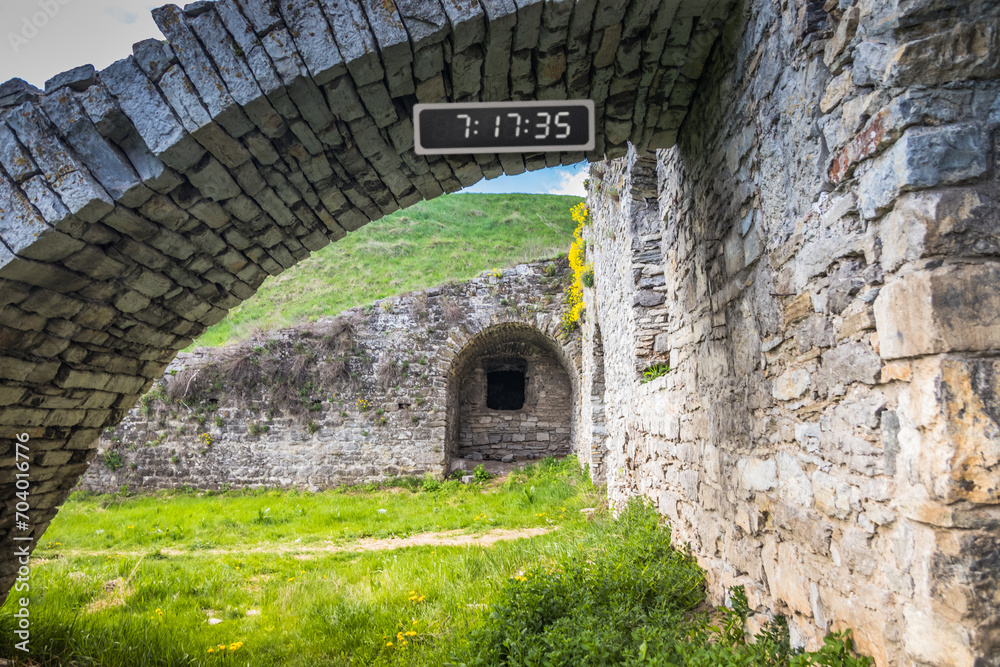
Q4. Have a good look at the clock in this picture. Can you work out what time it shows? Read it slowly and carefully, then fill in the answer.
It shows 7:17:35
